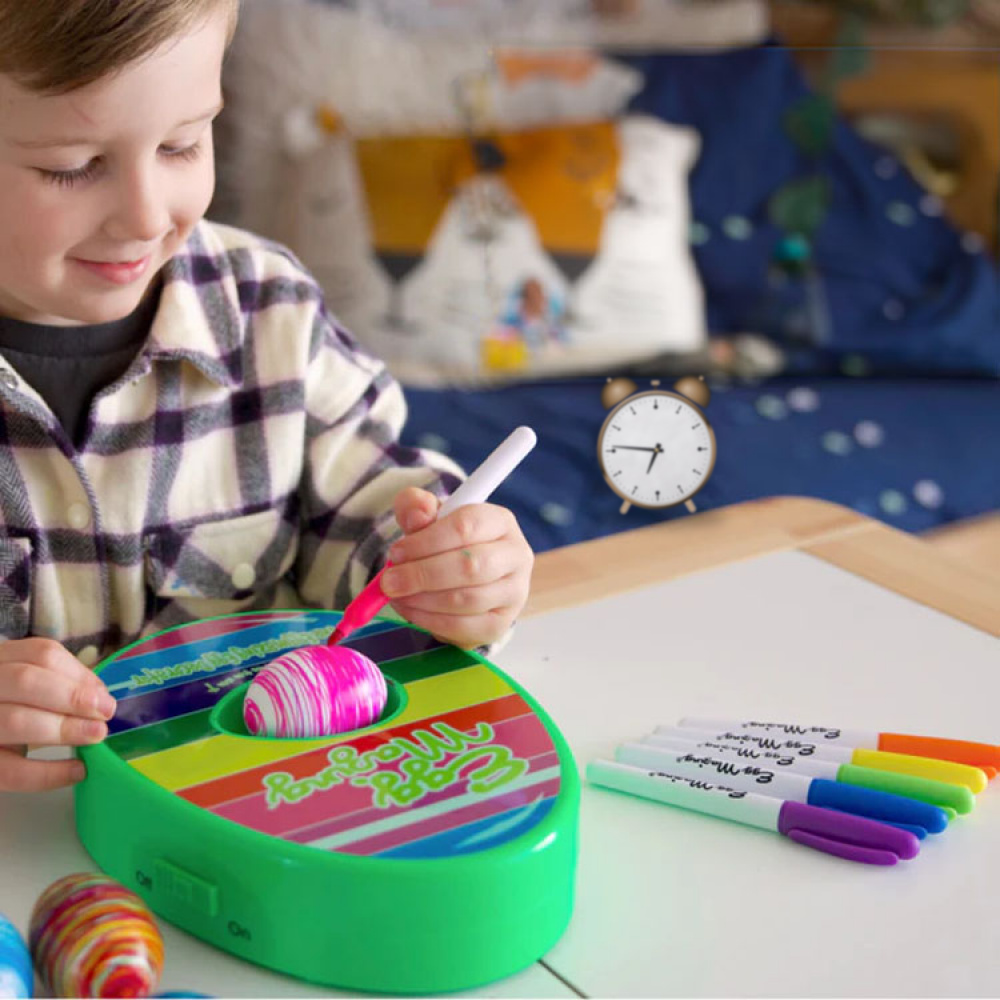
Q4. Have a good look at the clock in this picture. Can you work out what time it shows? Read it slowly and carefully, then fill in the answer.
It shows 6:46
